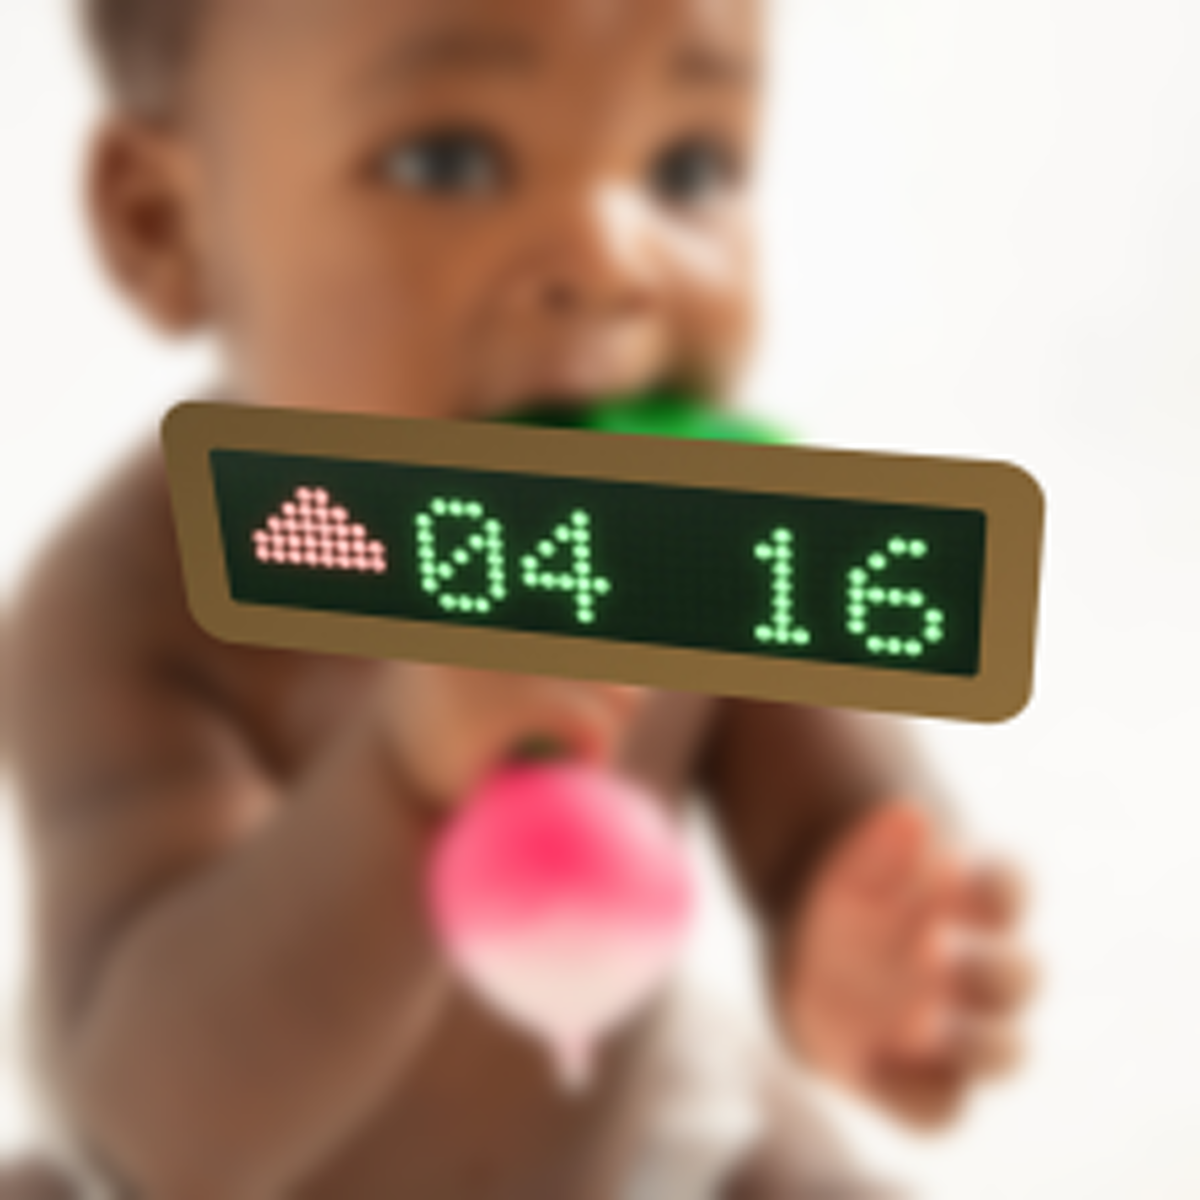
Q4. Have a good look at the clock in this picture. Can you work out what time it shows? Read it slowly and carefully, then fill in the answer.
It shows 4:16
